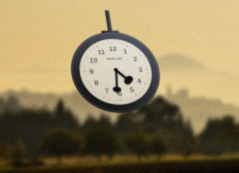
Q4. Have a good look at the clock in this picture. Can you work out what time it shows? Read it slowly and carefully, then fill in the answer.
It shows 4:31
